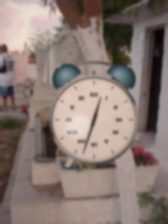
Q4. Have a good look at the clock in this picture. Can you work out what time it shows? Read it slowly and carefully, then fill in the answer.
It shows 12:33
